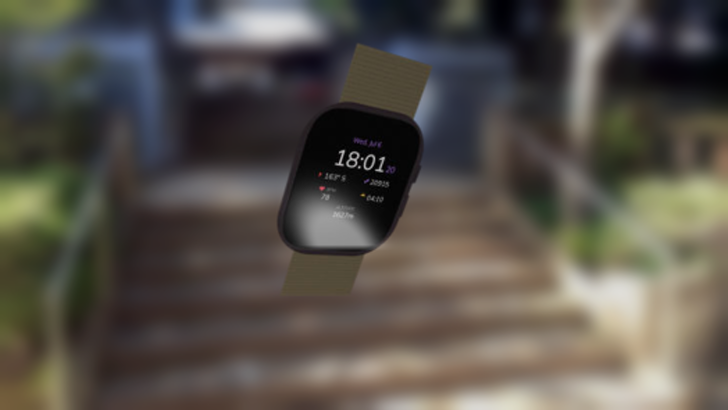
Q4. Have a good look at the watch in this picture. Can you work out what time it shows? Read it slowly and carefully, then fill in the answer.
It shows 18:01
